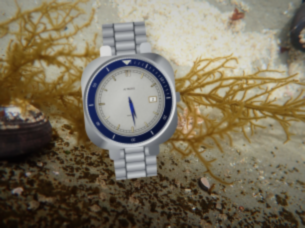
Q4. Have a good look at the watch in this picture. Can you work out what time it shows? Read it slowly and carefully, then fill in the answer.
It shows 5:29
